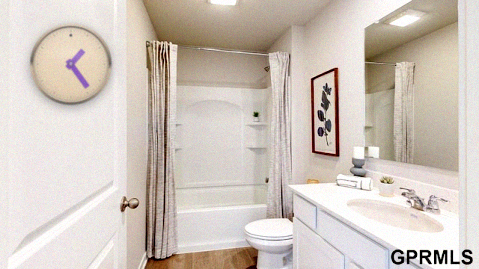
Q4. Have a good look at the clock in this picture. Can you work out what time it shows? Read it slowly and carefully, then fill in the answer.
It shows 1:24
